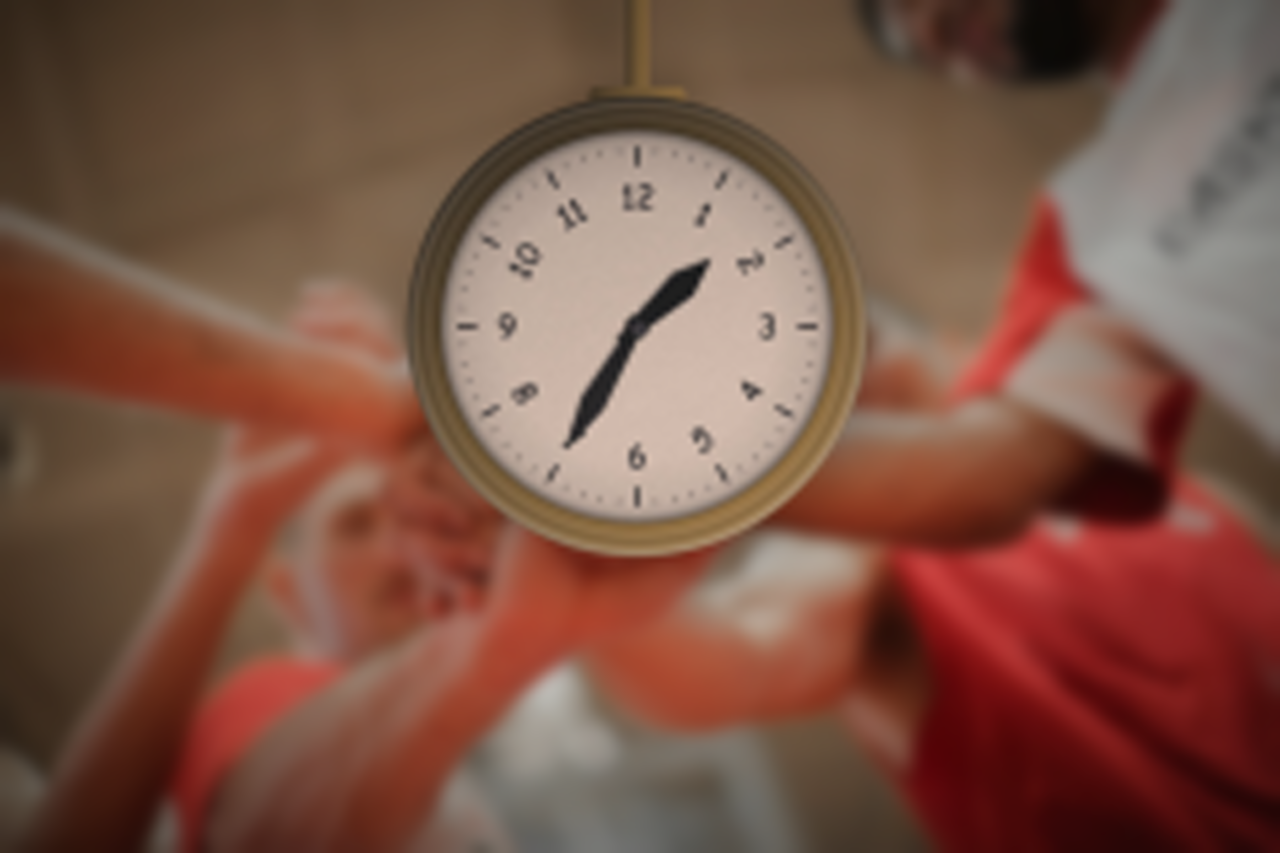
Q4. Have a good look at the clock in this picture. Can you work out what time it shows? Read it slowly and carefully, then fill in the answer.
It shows 1:35
